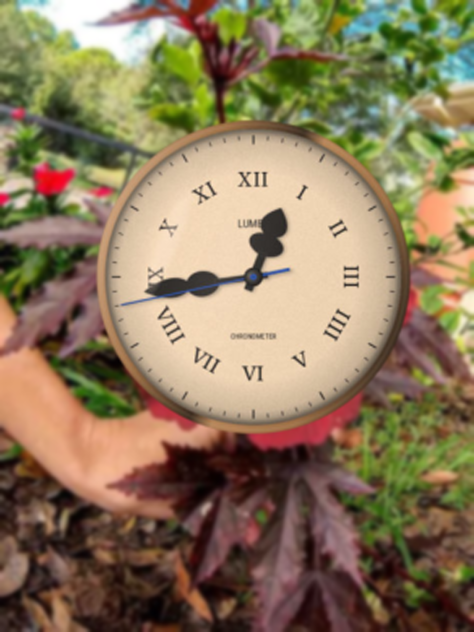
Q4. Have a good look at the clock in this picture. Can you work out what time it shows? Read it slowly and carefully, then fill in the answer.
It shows 12:43:43
